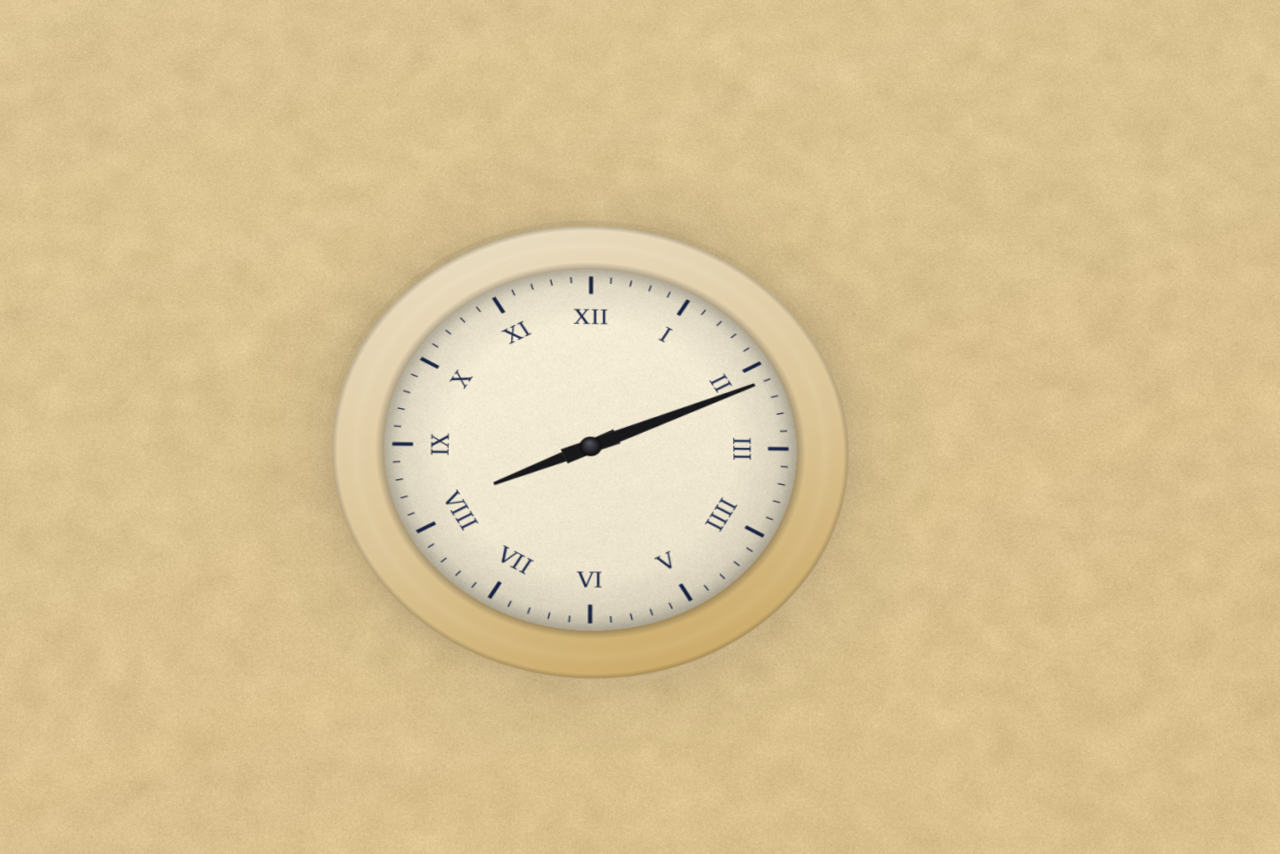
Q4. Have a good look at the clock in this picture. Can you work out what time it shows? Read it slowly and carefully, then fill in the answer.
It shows 8:11
